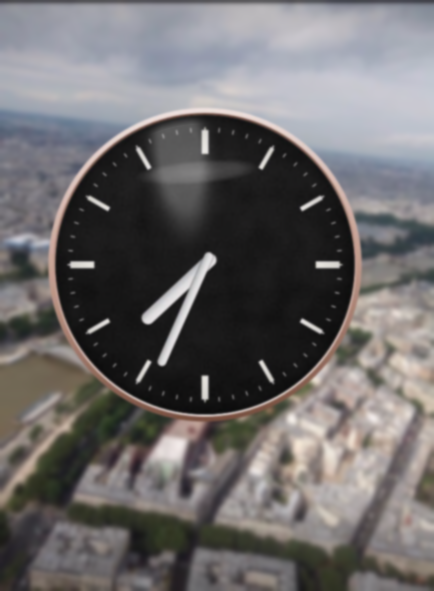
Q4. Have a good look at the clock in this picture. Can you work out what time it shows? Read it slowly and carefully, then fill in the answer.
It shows 7:34
